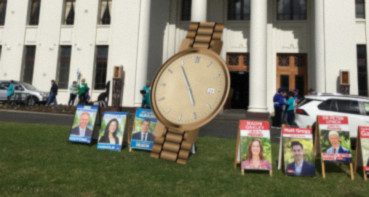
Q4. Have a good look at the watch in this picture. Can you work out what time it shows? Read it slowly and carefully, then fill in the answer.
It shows 4:54
